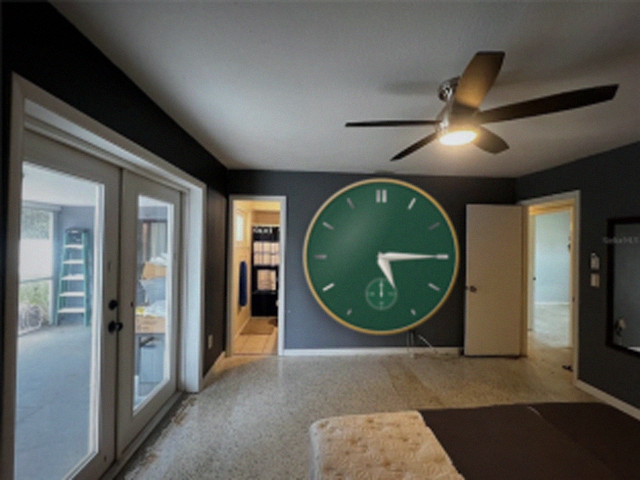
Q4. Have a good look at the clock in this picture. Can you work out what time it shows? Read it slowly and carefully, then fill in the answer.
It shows 5:15
